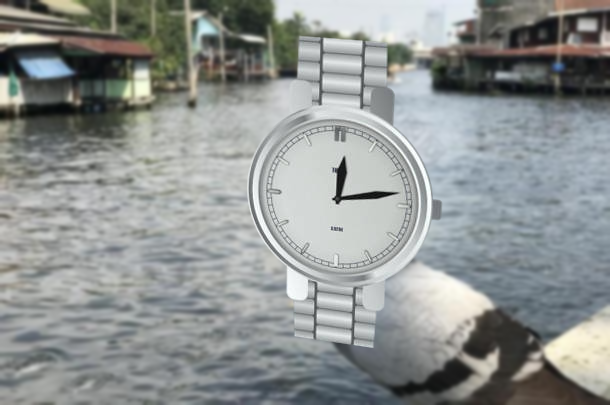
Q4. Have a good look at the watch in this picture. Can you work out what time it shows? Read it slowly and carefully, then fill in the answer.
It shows 12:13
